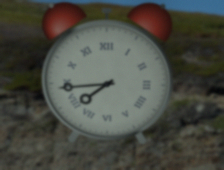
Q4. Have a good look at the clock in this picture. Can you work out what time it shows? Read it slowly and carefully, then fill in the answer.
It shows 7:44
